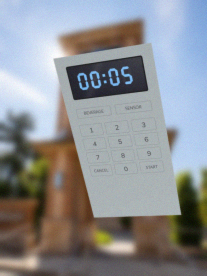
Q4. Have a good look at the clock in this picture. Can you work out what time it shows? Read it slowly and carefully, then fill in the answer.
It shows 0:05
